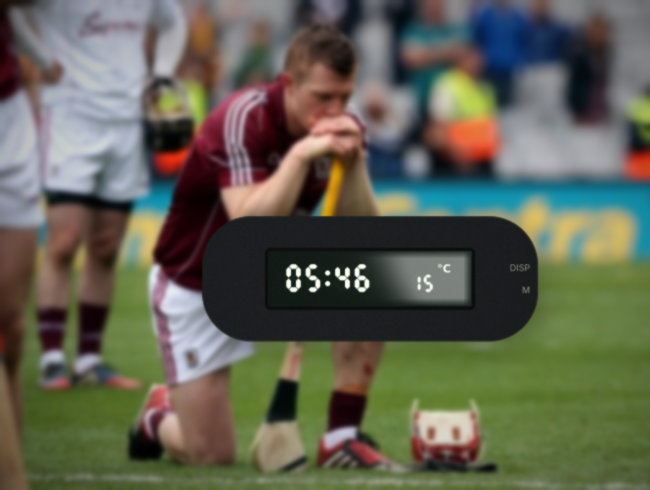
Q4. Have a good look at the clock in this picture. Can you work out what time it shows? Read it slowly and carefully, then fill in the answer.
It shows 5:46
